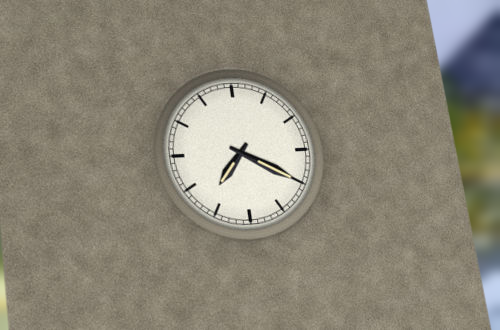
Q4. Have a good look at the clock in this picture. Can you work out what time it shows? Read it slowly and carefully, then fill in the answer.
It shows 7:20
